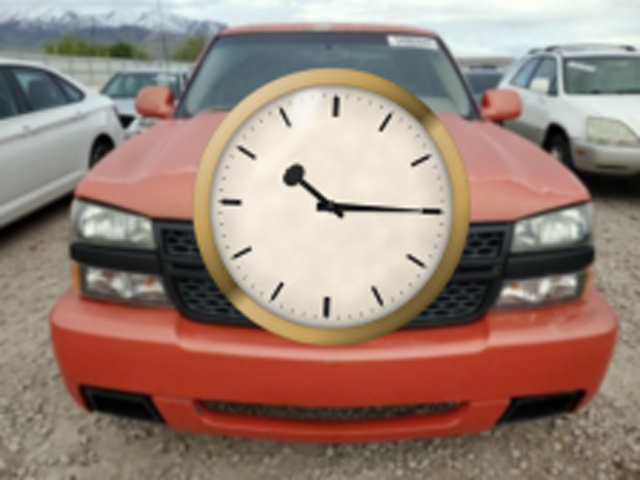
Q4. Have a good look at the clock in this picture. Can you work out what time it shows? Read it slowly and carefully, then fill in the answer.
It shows 10:15
